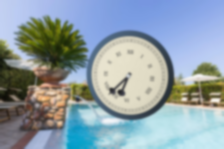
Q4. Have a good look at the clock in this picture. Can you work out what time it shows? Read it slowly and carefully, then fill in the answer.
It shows 6:37
